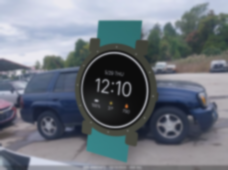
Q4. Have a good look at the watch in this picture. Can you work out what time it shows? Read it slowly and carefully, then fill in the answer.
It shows 12:10
